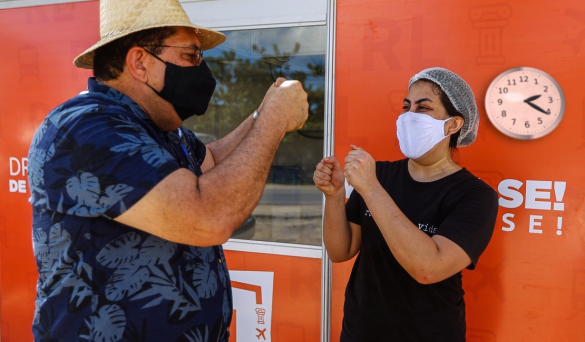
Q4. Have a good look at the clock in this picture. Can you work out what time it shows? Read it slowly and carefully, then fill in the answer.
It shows 2:21
